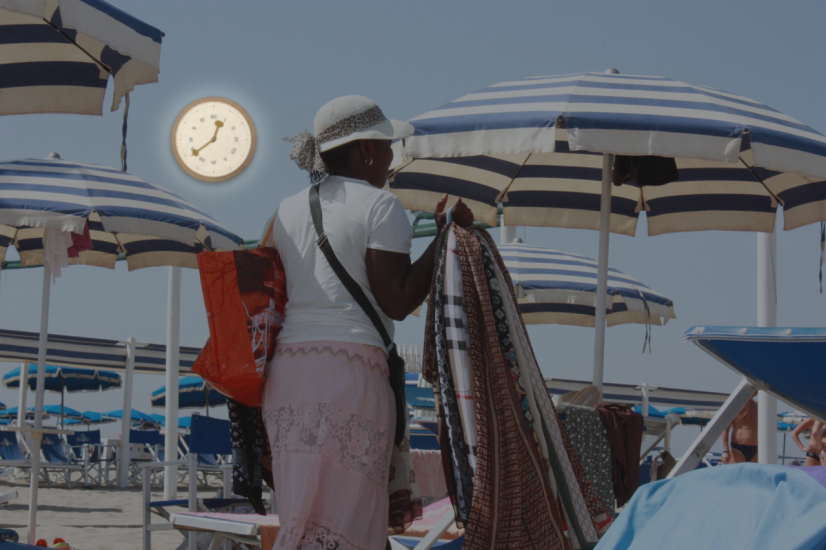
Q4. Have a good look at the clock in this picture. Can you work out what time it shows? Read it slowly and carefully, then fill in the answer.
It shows 12:39
